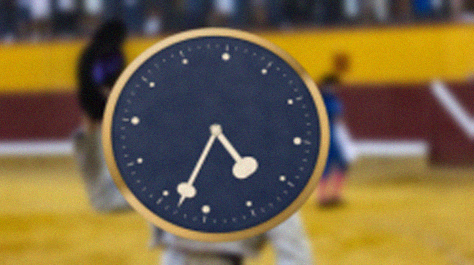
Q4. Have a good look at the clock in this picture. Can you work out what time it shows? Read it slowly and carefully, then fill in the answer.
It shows 4:33
